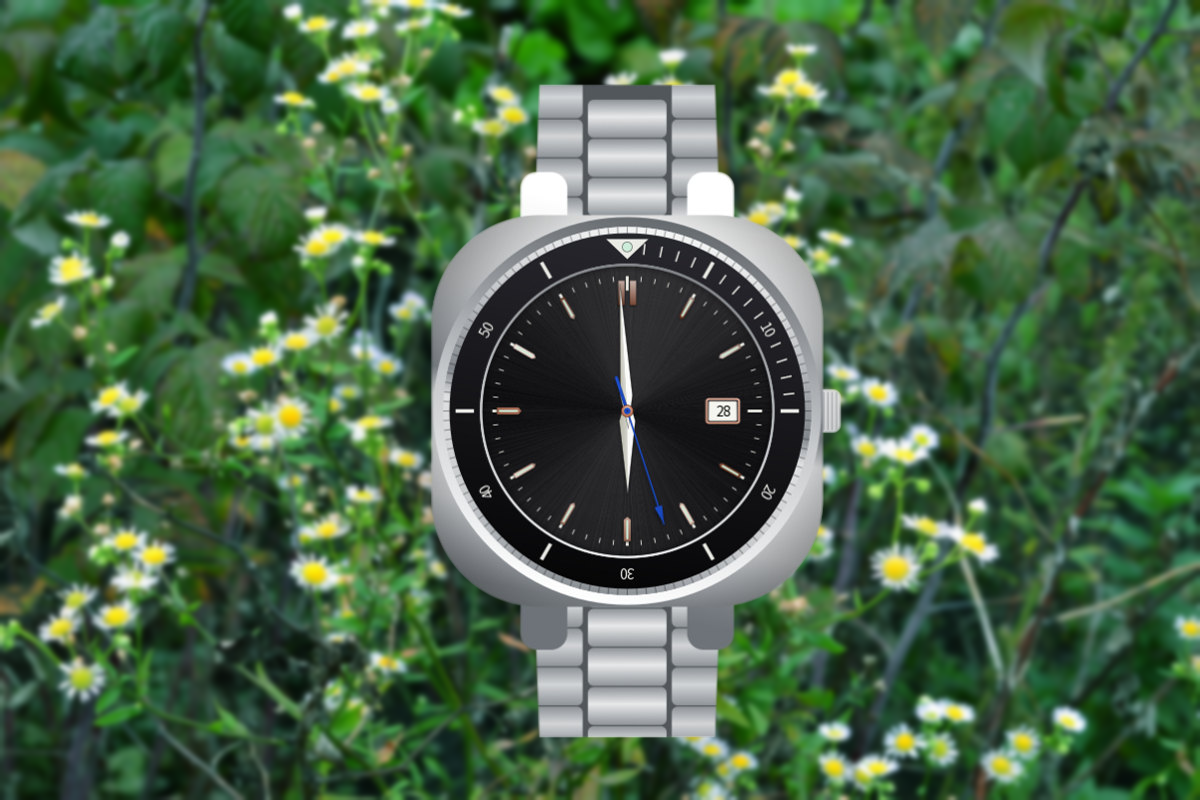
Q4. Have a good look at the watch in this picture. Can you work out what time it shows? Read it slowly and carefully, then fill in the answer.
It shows 5:59:27
